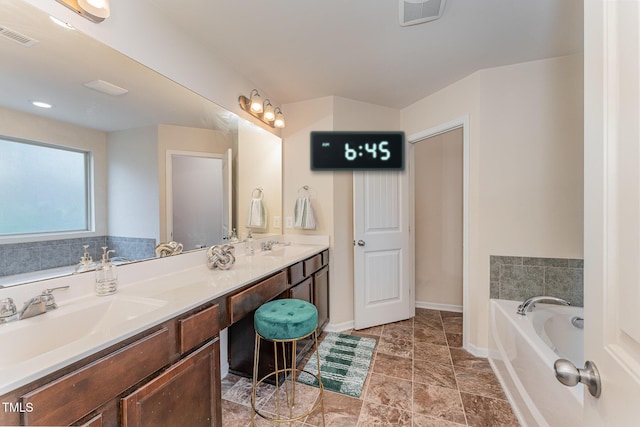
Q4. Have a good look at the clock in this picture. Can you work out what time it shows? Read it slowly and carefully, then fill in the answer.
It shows 6:45
